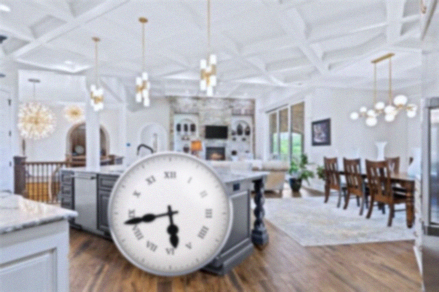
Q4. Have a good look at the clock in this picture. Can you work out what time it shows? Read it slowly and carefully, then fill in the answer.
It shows 5:43
